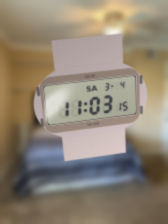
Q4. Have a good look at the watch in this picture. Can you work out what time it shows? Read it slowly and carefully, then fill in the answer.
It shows 11:03:15
